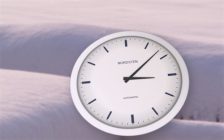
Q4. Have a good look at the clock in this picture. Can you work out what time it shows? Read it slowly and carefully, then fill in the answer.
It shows 3:08
